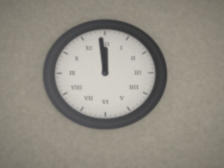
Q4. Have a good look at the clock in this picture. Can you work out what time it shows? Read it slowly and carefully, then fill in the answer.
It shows 11:59
